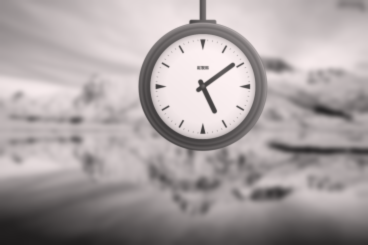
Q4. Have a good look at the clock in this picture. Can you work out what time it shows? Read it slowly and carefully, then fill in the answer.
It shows 5:09
